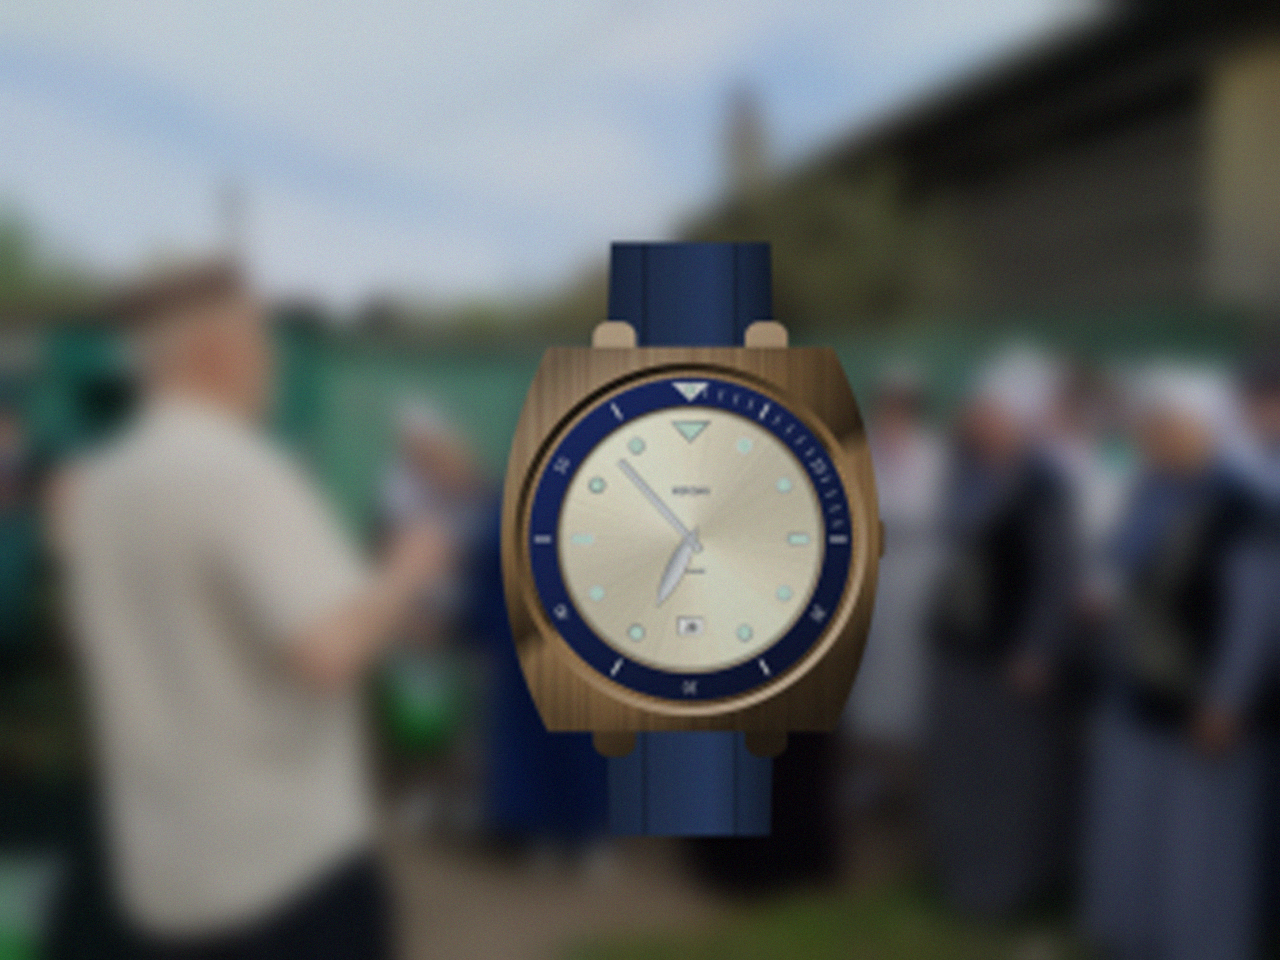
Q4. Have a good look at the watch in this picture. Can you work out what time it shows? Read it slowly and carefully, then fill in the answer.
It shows 6:53
